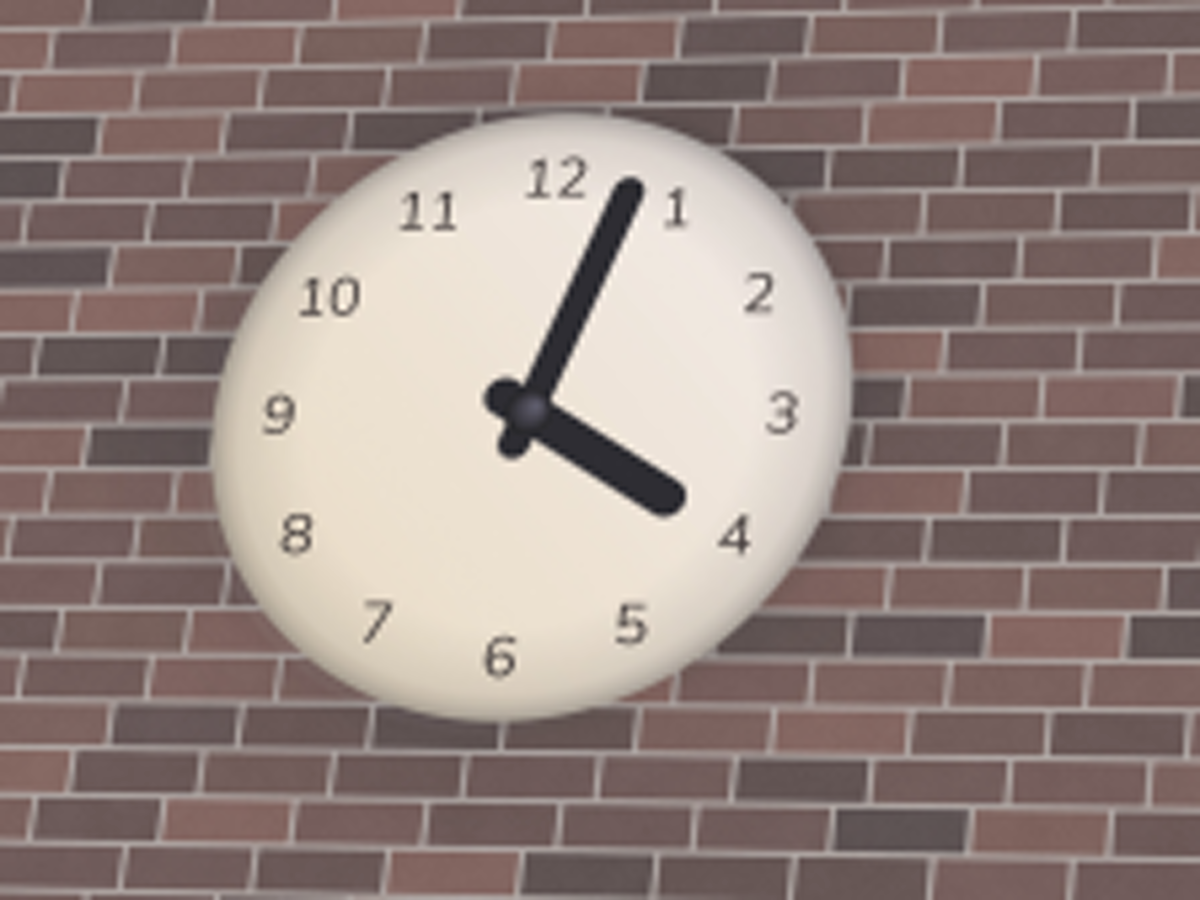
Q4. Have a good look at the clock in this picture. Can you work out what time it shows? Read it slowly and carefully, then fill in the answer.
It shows 4:03
